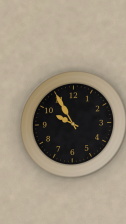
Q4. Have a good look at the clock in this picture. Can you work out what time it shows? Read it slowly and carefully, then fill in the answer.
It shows 9:55
